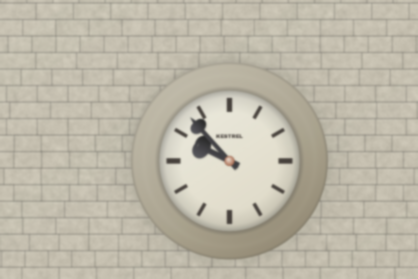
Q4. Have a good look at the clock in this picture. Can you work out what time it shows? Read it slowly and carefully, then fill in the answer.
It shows 9:53
